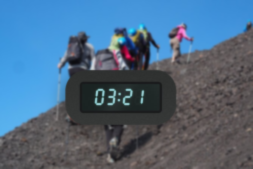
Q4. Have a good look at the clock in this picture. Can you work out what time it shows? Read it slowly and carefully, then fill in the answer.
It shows 3:21
